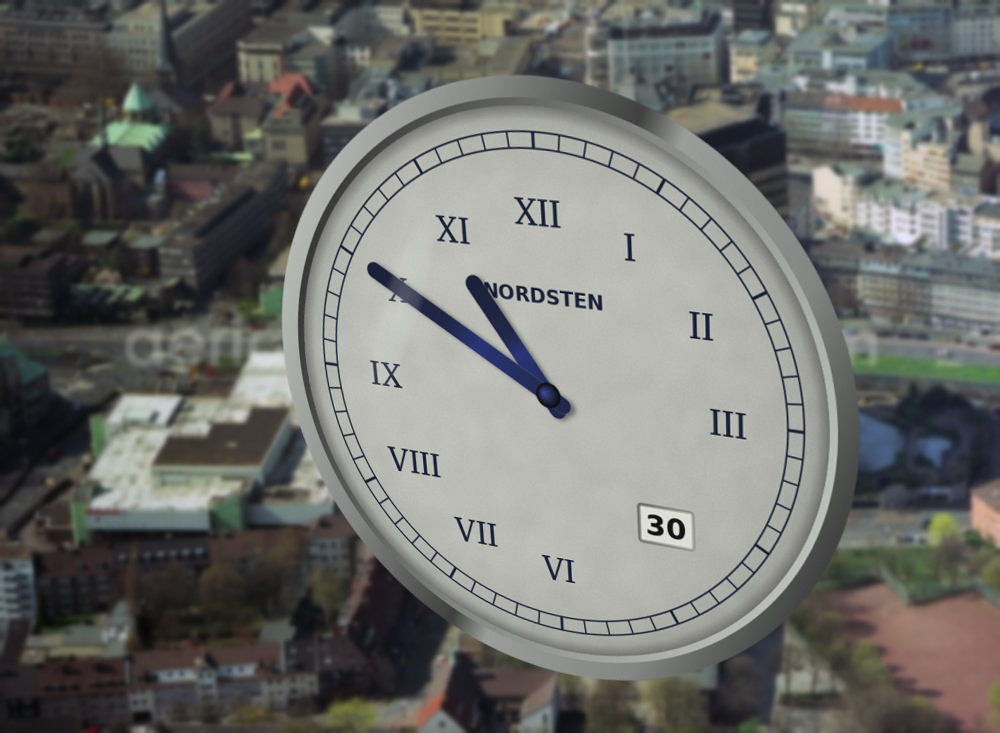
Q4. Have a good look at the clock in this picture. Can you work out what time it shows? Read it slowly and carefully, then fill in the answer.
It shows 10:50
